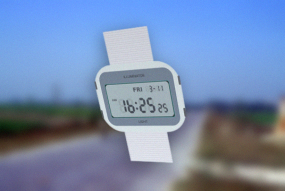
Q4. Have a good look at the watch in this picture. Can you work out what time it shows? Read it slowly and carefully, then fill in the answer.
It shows 16:25:25
